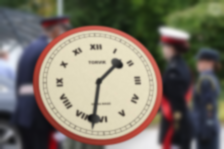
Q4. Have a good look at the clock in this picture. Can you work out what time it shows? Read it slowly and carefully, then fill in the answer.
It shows 1:32
